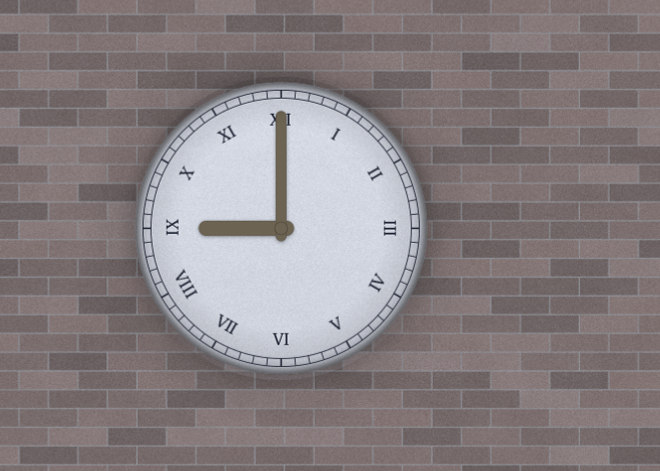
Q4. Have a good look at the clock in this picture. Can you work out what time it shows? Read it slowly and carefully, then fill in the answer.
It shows 9:00
